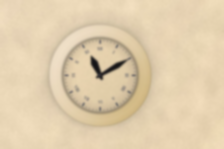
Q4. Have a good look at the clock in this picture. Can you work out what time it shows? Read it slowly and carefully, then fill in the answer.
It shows 11:10
